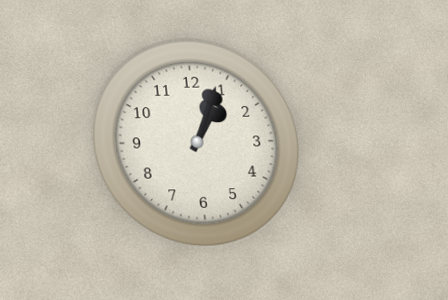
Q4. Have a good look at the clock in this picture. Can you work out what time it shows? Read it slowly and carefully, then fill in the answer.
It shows 1:04
